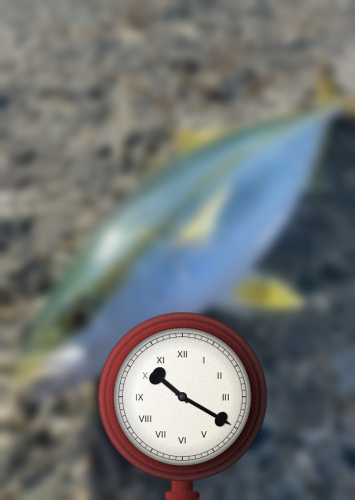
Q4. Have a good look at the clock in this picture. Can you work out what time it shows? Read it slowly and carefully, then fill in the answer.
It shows 10:20
